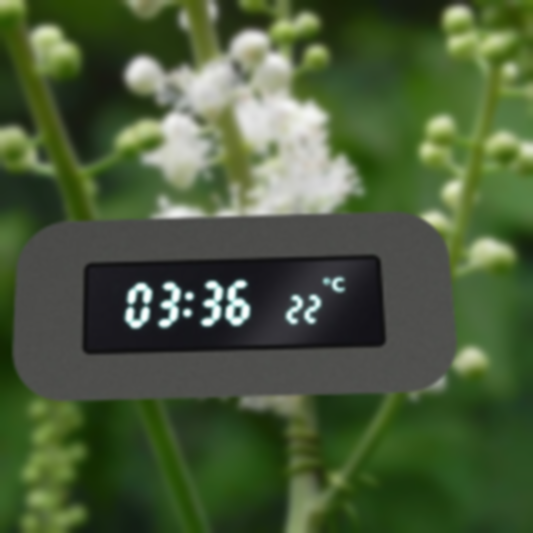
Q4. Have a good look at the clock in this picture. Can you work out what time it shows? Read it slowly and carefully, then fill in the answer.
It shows 3:36
